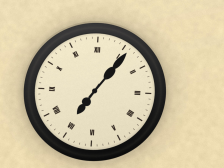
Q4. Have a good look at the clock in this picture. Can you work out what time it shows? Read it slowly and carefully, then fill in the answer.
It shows 7:06
